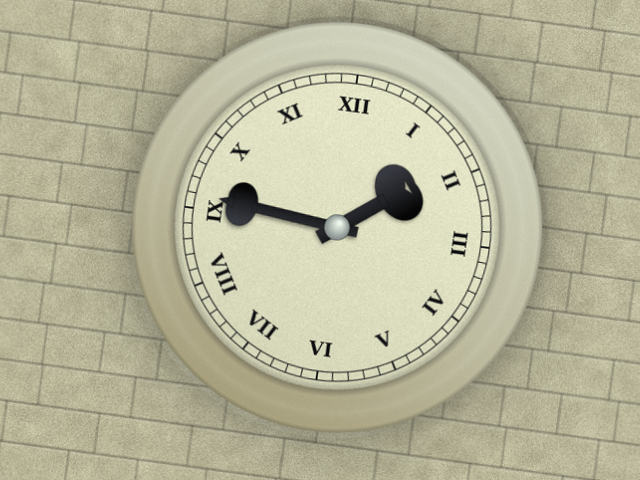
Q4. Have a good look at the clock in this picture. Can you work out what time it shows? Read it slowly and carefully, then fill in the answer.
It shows 1:46
